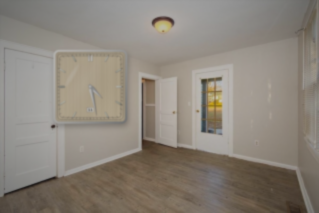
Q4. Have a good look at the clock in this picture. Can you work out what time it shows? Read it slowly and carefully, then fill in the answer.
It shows 4:28
